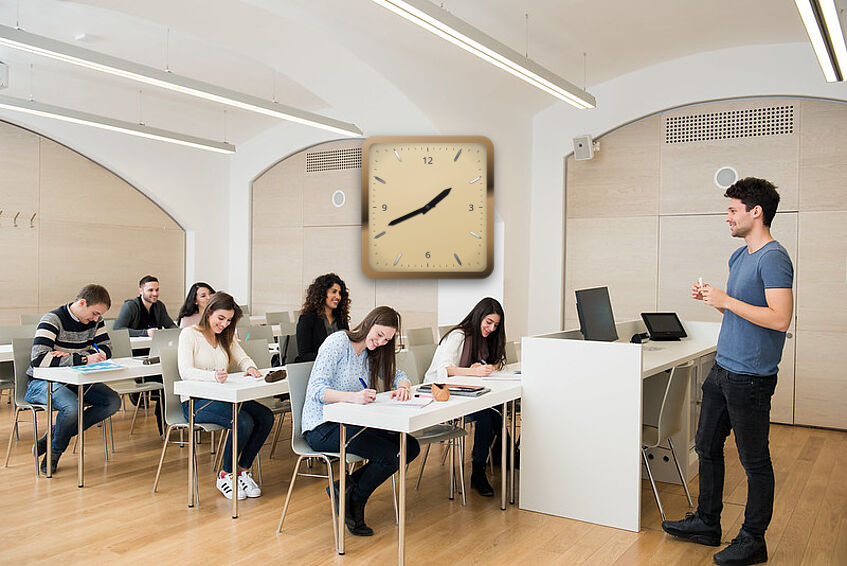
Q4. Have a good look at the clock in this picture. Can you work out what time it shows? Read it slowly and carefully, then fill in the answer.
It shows 1:41
